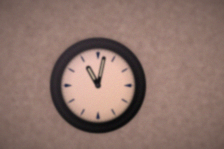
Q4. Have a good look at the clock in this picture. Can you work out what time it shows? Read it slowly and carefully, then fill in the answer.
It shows 11:02
